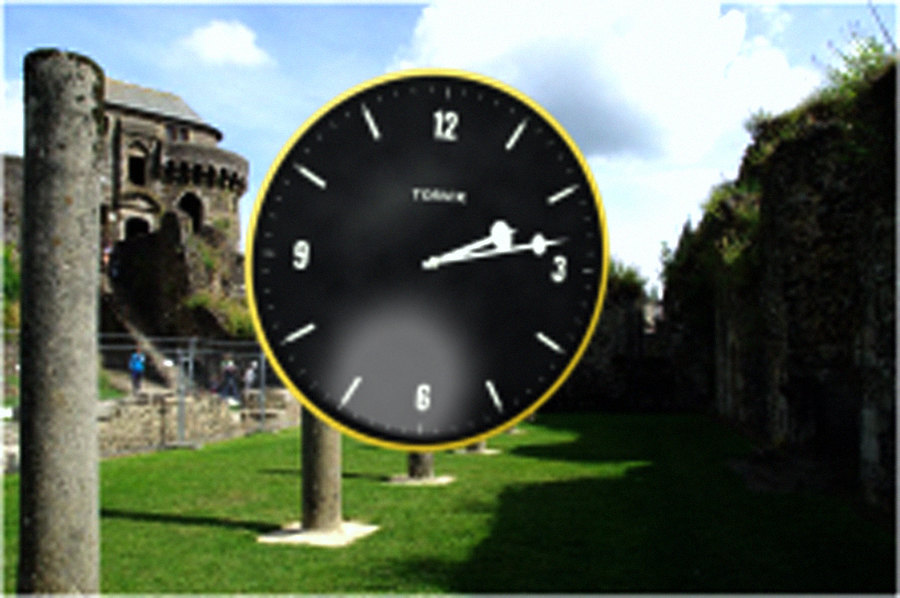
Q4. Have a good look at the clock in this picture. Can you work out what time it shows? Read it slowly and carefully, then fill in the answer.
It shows 2:13
